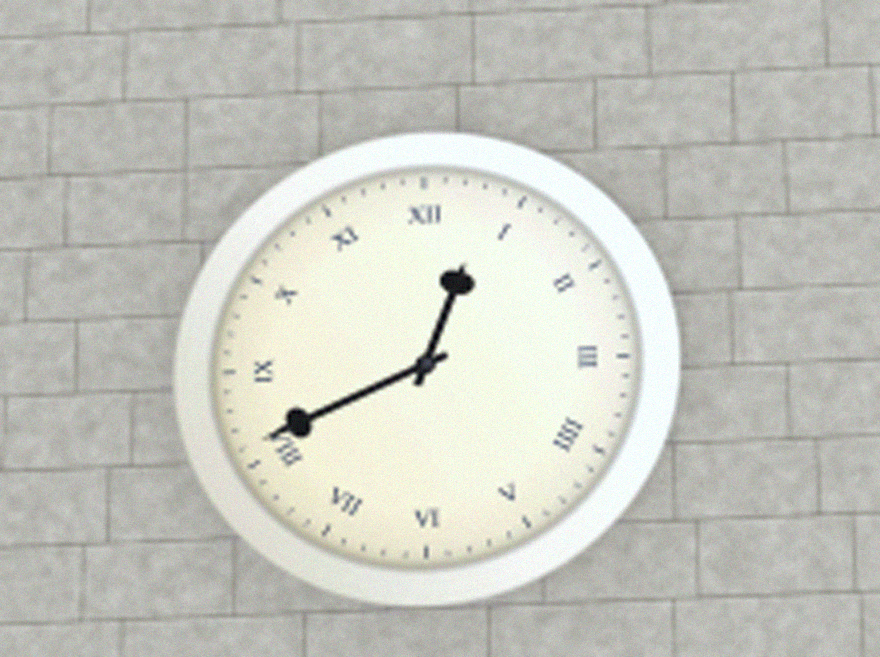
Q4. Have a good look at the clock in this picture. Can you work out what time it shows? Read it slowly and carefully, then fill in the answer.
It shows 12:41
